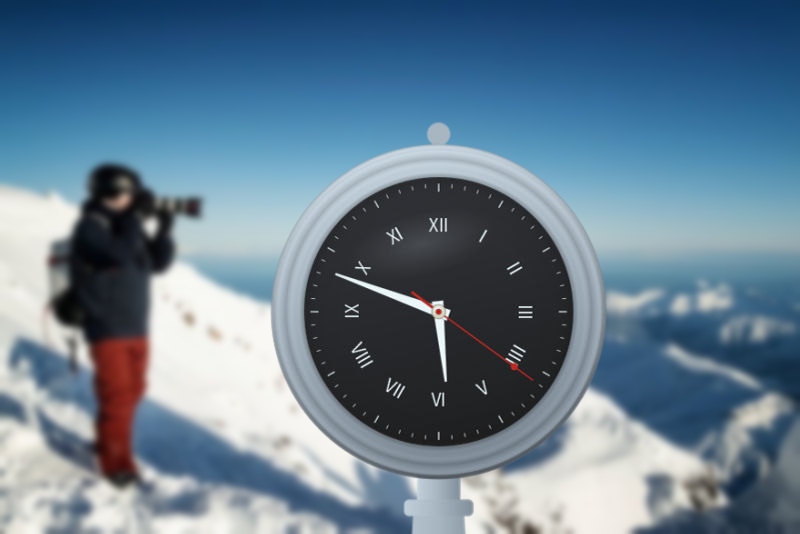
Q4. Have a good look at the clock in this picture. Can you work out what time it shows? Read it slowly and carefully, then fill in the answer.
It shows 5:48:21
